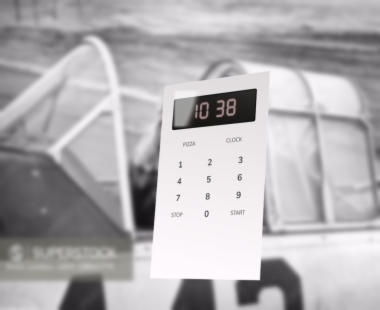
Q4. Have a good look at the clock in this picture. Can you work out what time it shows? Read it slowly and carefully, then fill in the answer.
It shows 10:38
